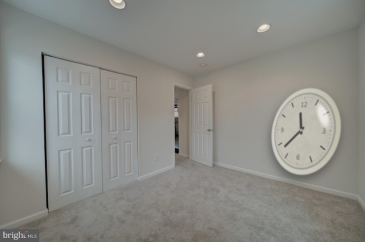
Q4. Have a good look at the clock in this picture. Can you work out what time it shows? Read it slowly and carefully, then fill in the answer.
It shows 11:38
